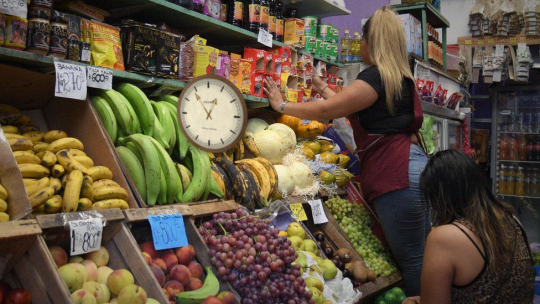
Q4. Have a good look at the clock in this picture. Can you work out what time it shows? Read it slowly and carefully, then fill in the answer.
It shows 12:54
